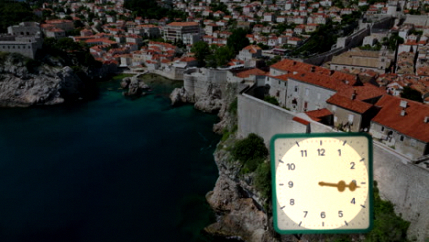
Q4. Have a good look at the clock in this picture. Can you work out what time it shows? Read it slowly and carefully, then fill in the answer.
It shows 3:16
